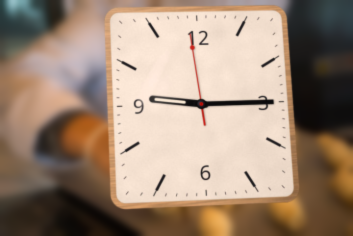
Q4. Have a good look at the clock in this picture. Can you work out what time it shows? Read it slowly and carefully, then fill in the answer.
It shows 9:14:59
